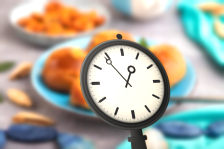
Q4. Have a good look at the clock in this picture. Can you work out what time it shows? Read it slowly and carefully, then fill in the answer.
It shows 12:54
